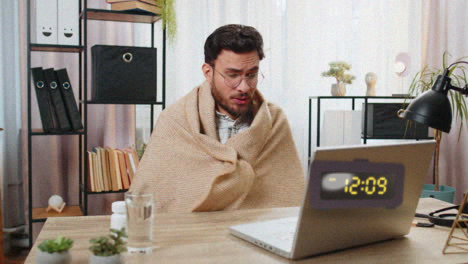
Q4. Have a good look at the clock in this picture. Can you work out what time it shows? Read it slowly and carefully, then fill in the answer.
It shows 12:09
